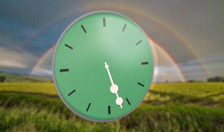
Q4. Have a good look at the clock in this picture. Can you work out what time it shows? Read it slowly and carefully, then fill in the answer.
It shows 5:27
